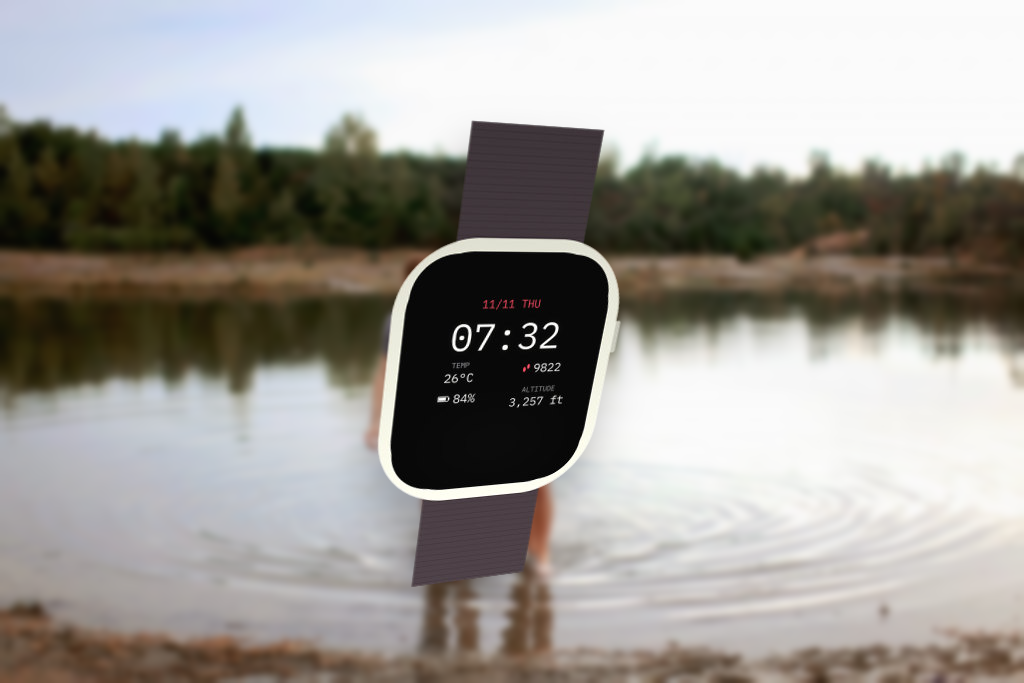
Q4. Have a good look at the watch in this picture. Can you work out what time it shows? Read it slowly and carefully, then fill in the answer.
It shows 7:32
